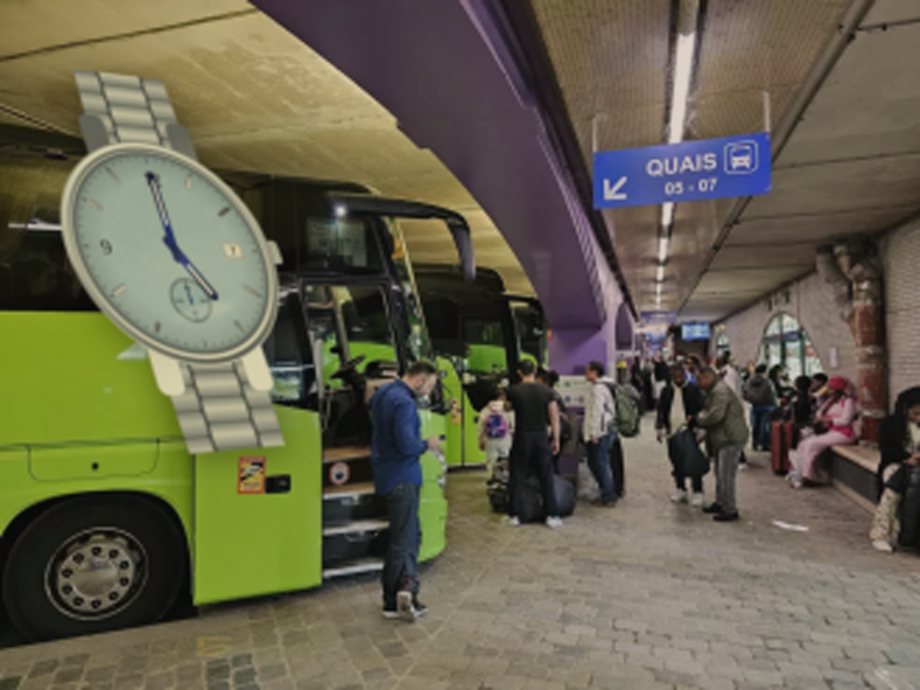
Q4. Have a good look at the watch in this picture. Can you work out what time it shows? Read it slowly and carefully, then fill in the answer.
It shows 5:00
